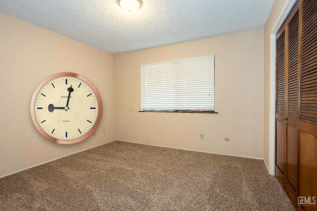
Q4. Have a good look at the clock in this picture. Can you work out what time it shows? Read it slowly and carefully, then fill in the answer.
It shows 9:02
